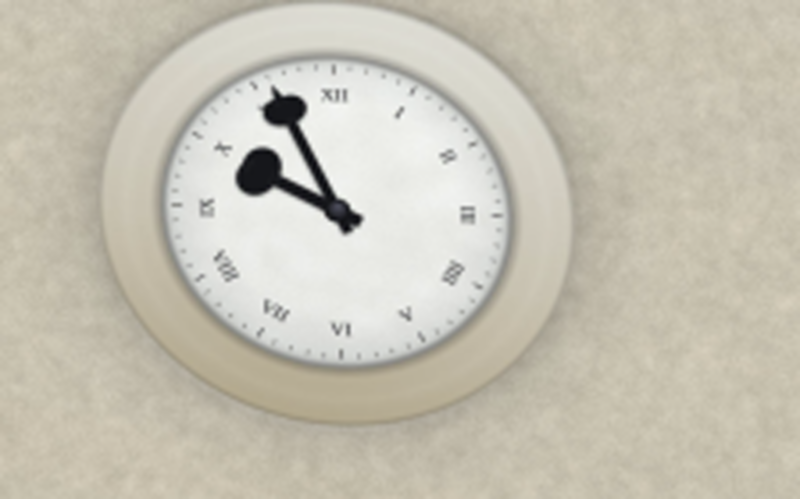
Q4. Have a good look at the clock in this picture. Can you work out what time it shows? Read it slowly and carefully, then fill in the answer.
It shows 9:56
